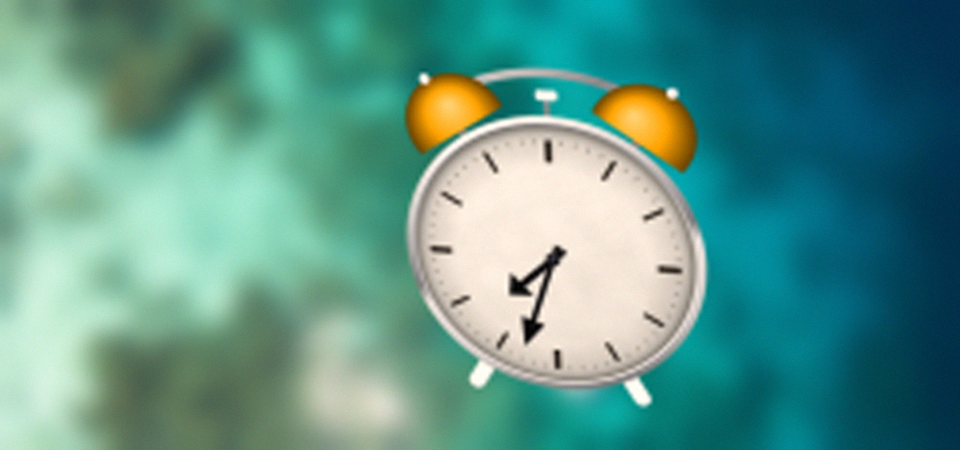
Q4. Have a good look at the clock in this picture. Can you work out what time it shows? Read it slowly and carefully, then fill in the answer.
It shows 7:33
